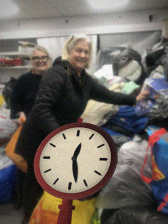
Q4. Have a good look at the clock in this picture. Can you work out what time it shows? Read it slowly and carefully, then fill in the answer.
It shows 12:28
